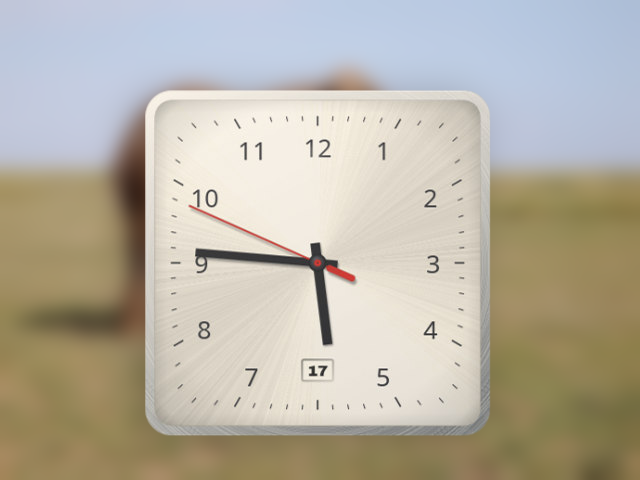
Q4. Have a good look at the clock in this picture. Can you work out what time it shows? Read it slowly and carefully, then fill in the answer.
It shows 5:45:49
